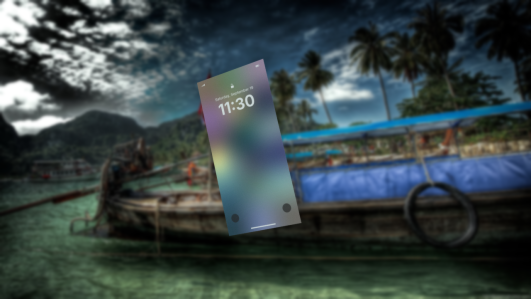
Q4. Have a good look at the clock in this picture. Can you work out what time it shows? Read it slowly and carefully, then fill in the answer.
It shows 11:30
